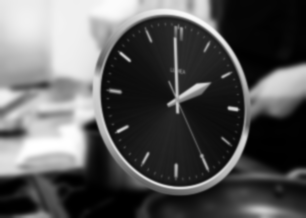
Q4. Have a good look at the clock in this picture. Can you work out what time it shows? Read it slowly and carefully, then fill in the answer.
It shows 1:59:25
